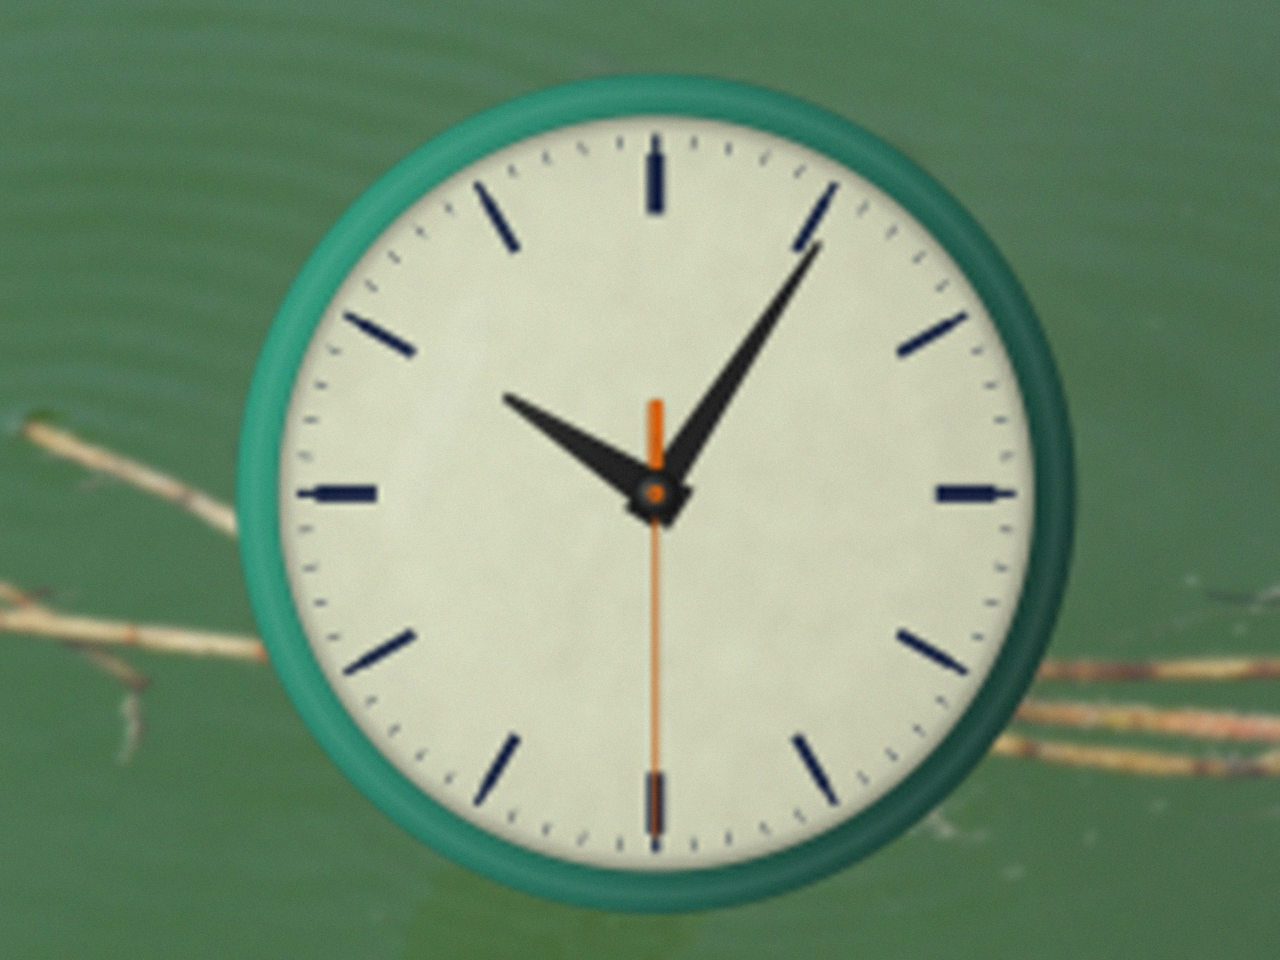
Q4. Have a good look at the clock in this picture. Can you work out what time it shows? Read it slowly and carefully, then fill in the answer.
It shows 10:05:30
